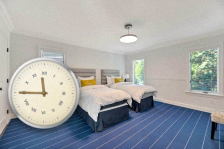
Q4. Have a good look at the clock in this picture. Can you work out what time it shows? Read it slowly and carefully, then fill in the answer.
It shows 11:45
